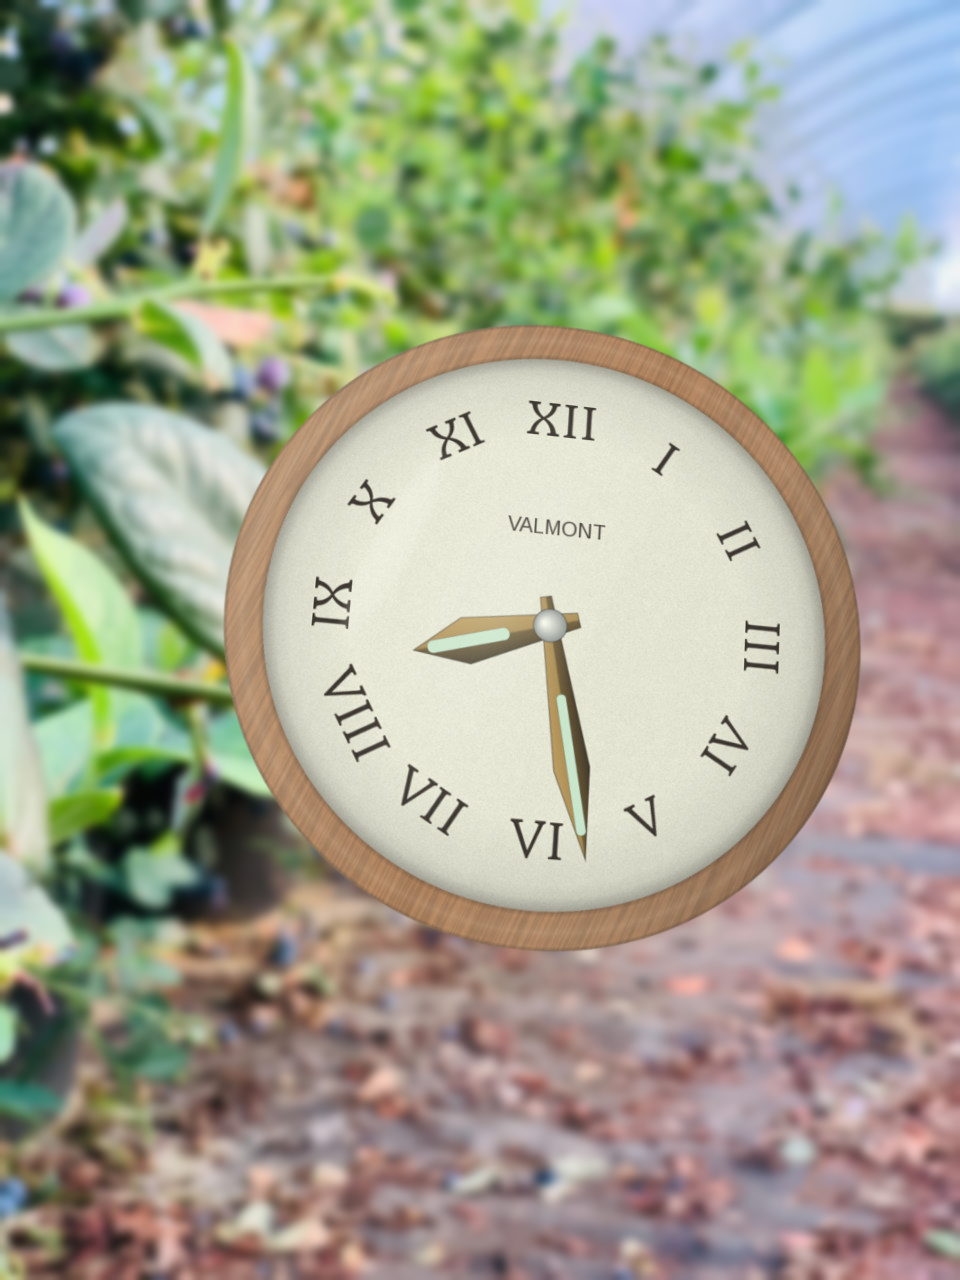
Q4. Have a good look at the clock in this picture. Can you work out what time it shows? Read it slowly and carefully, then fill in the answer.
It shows 8:28
